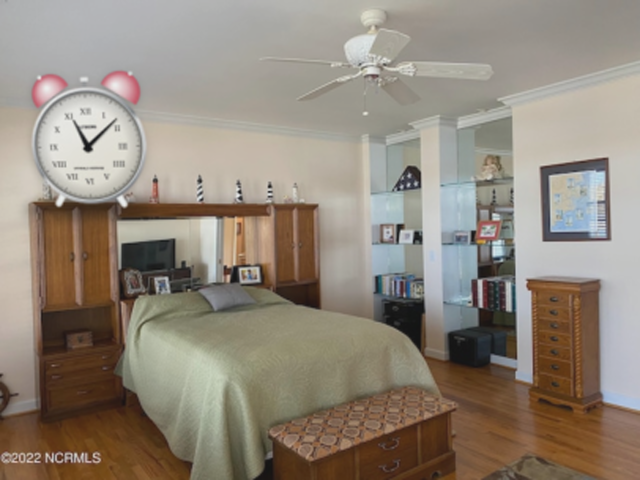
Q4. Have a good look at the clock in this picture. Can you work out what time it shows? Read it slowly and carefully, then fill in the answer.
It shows 11:08
